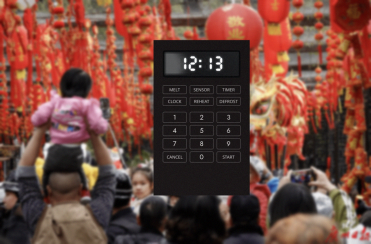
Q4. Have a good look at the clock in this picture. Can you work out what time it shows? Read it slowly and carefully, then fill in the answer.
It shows 12:13
